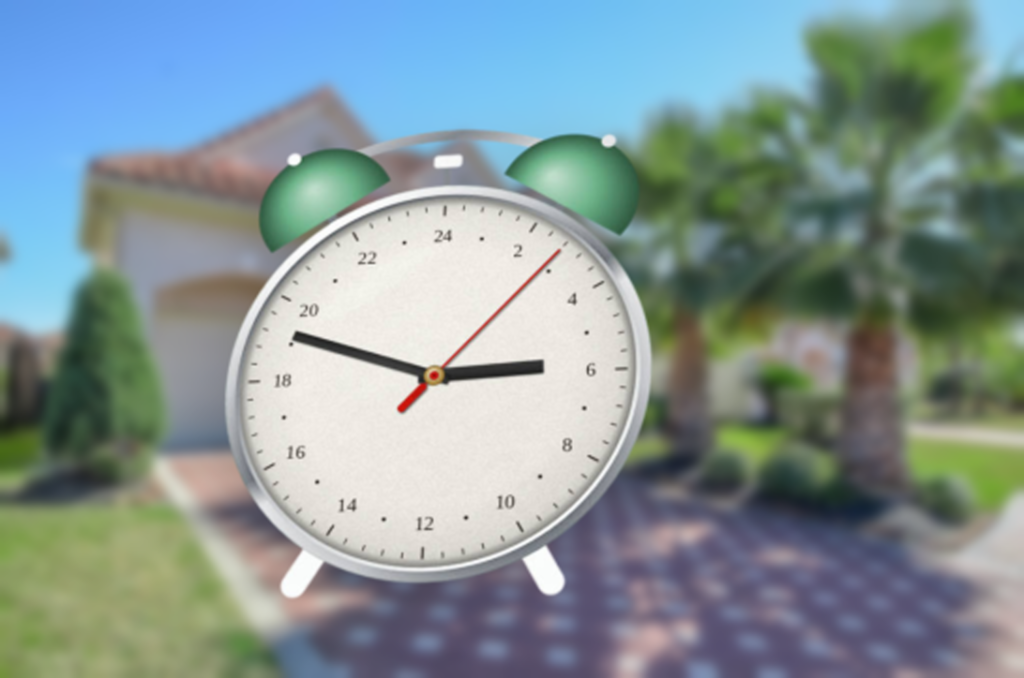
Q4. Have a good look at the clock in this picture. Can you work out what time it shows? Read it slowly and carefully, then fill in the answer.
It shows 5:48:07
